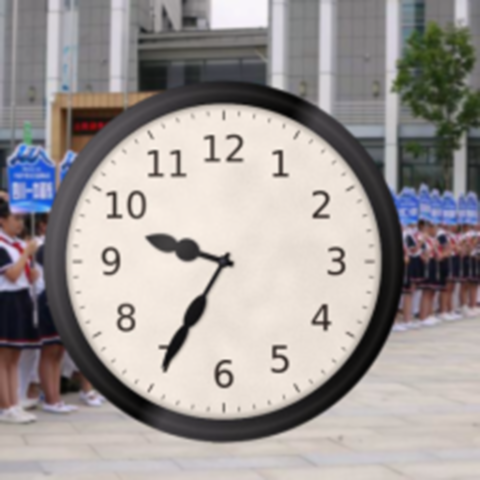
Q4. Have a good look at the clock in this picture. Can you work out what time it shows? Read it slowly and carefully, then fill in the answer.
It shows 9:35
